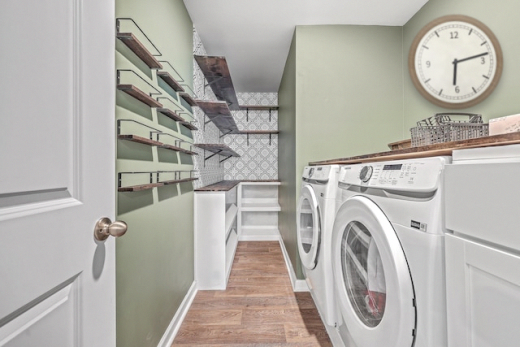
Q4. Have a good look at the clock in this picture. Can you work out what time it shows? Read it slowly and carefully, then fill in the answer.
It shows 6:13
